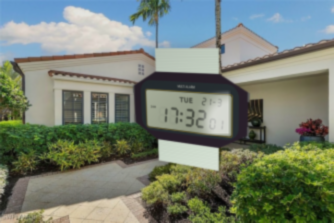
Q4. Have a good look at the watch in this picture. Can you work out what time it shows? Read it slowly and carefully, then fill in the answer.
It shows 17:32:01
